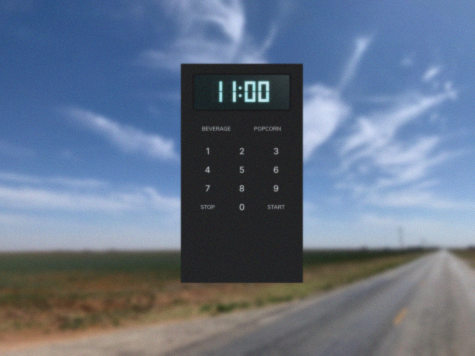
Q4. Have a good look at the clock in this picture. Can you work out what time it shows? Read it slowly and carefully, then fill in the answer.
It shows 11:00
